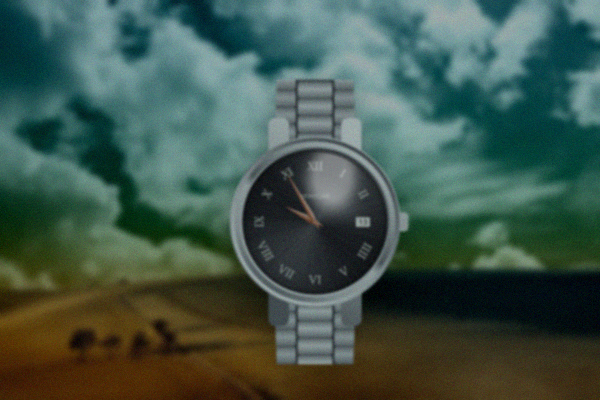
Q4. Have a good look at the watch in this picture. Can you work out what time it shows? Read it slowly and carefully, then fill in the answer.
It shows 9:55
